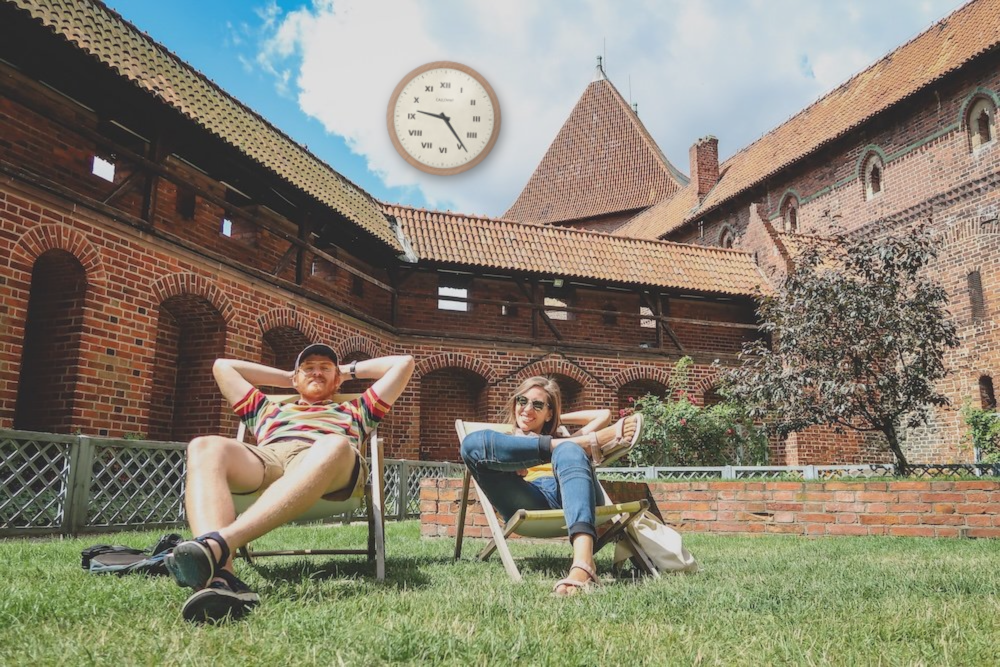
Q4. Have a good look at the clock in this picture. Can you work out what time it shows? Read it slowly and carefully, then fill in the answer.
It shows 9:24
